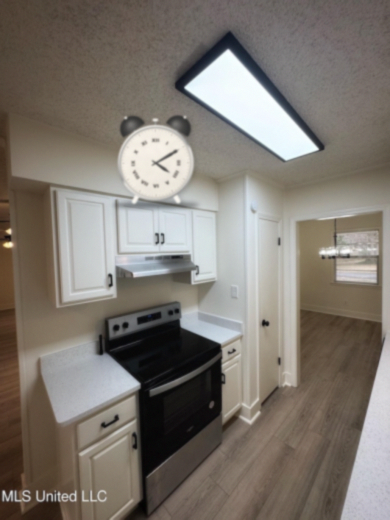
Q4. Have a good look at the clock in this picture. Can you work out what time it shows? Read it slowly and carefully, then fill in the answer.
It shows 4:10
